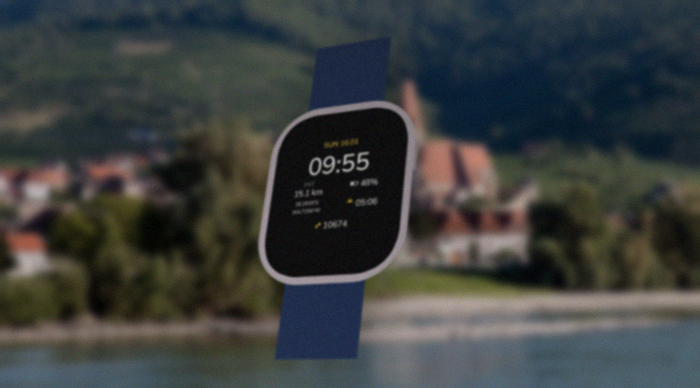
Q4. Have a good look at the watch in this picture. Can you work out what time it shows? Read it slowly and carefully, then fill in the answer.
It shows 9:55
